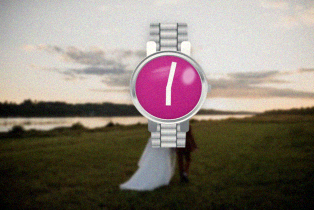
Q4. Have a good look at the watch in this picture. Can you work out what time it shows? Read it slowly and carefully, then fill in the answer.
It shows 6:02
